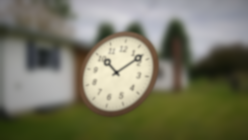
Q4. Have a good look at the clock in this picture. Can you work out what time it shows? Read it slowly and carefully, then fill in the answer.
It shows 10:08
